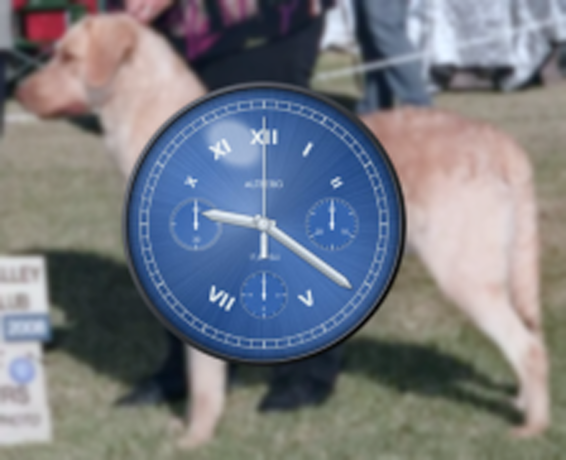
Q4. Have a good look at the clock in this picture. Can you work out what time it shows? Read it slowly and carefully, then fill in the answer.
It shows 9:21
